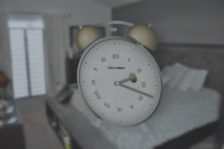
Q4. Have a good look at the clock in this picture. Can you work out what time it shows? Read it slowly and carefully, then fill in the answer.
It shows 2:18
